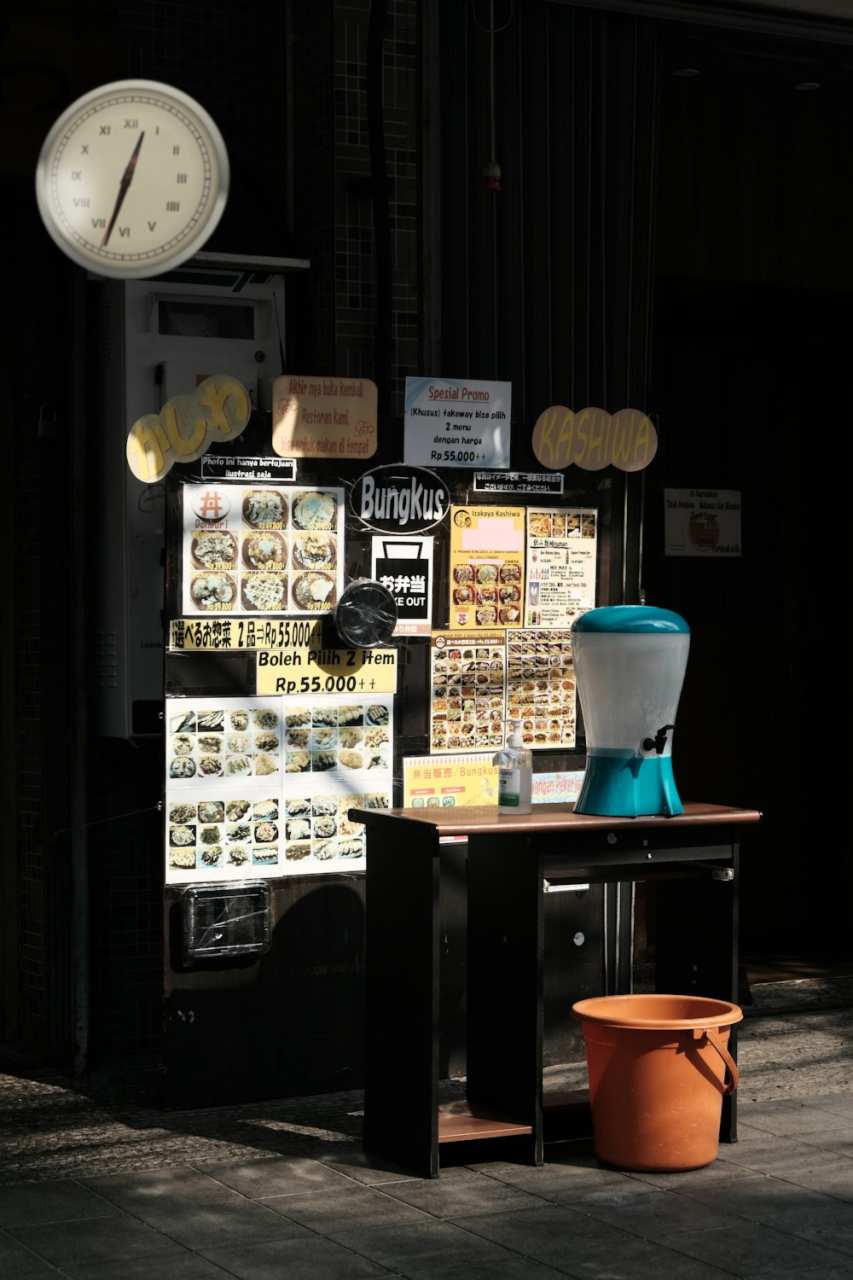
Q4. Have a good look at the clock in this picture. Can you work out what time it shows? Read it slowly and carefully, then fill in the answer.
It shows 12:32:33
